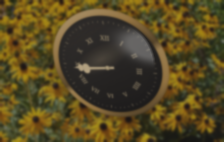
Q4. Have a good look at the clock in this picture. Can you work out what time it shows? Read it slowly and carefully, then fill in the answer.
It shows 8:44
